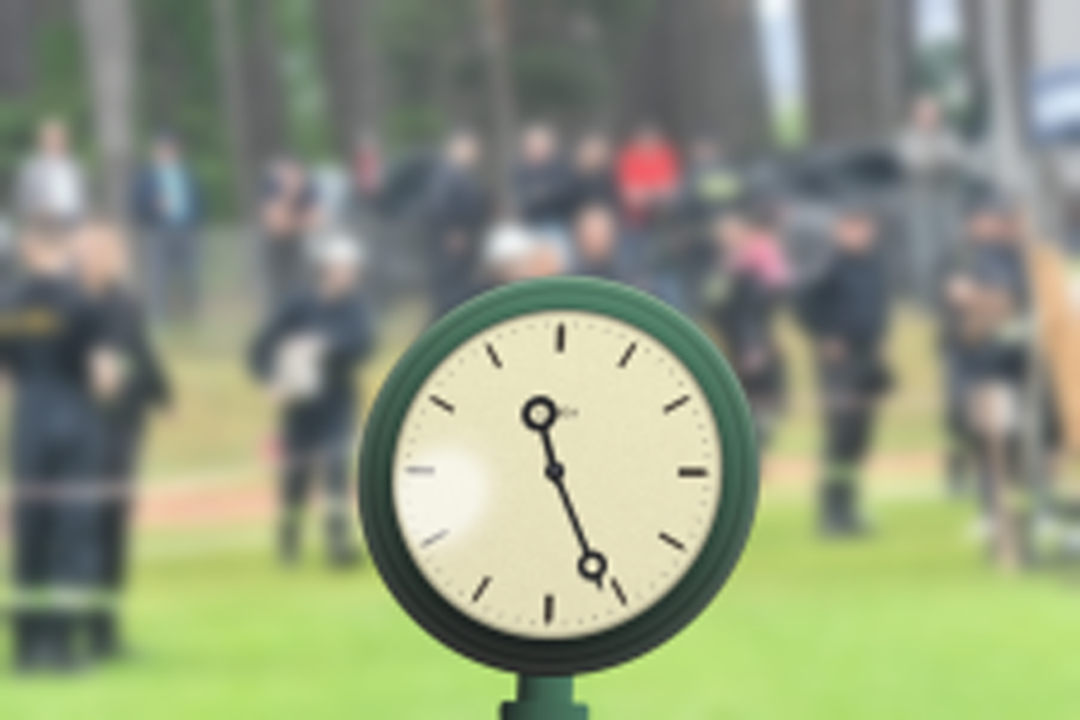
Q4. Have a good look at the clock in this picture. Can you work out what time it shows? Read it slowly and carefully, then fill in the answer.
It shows 11:26
